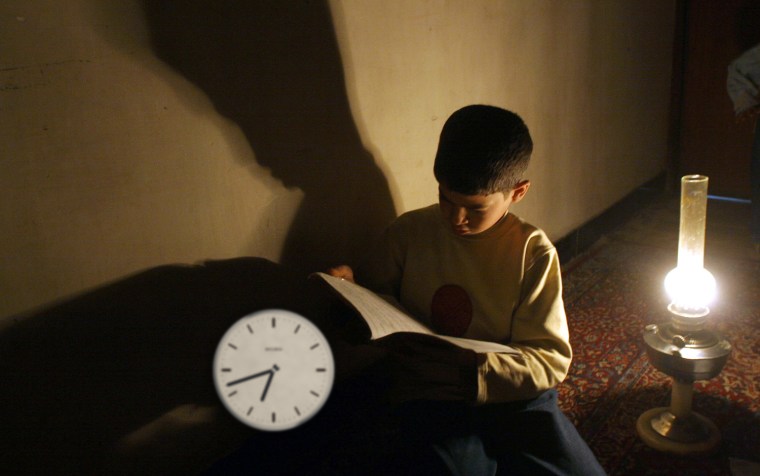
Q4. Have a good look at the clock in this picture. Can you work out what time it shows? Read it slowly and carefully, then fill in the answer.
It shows 6:42
